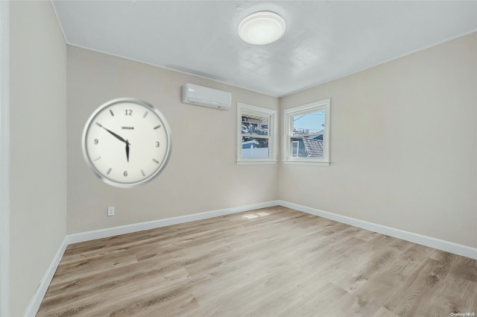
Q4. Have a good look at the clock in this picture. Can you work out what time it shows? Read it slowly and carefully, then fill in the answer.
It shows 5:50
